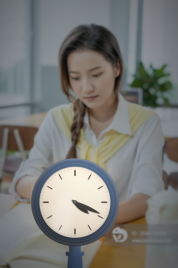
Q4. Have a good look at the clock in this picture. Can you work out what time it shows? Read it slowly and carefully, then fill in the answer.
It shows 4:19
